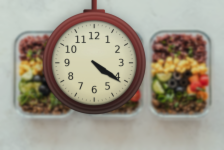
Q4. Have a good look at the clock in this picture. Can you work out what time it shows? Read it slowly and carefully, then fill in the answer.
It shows 4:21
